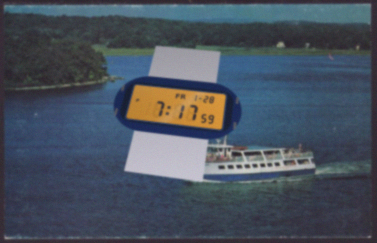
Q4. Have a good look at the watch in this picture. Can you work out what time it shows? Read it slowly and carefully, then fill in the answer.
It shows 7:17
